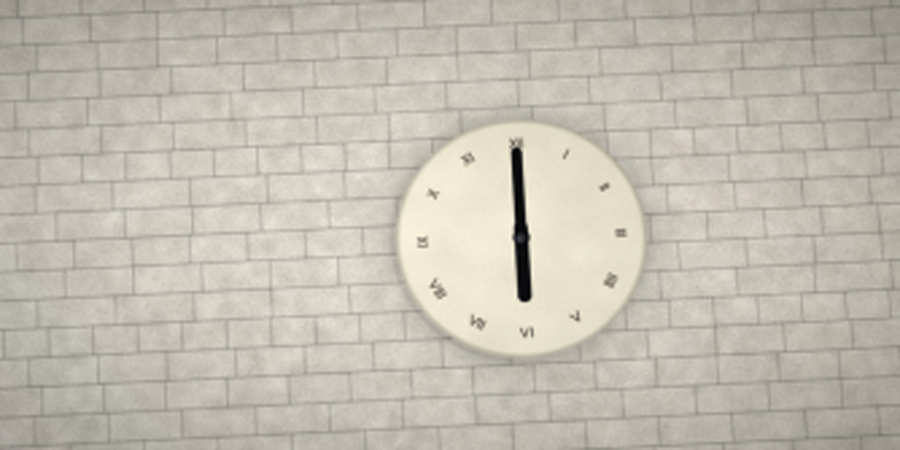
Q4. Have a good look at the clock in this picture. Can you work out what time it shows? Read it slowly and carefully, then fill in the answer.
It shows 6:00
